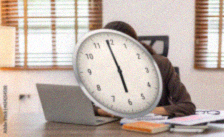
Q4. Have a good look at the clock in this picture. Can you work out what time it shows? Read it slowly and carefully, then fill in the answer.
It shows 5:59
